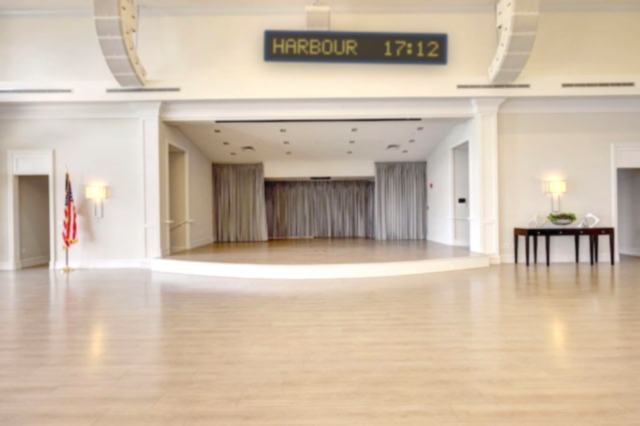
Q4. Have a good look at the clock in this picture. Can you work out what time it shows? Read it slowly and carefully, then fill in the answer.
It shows 17:12
